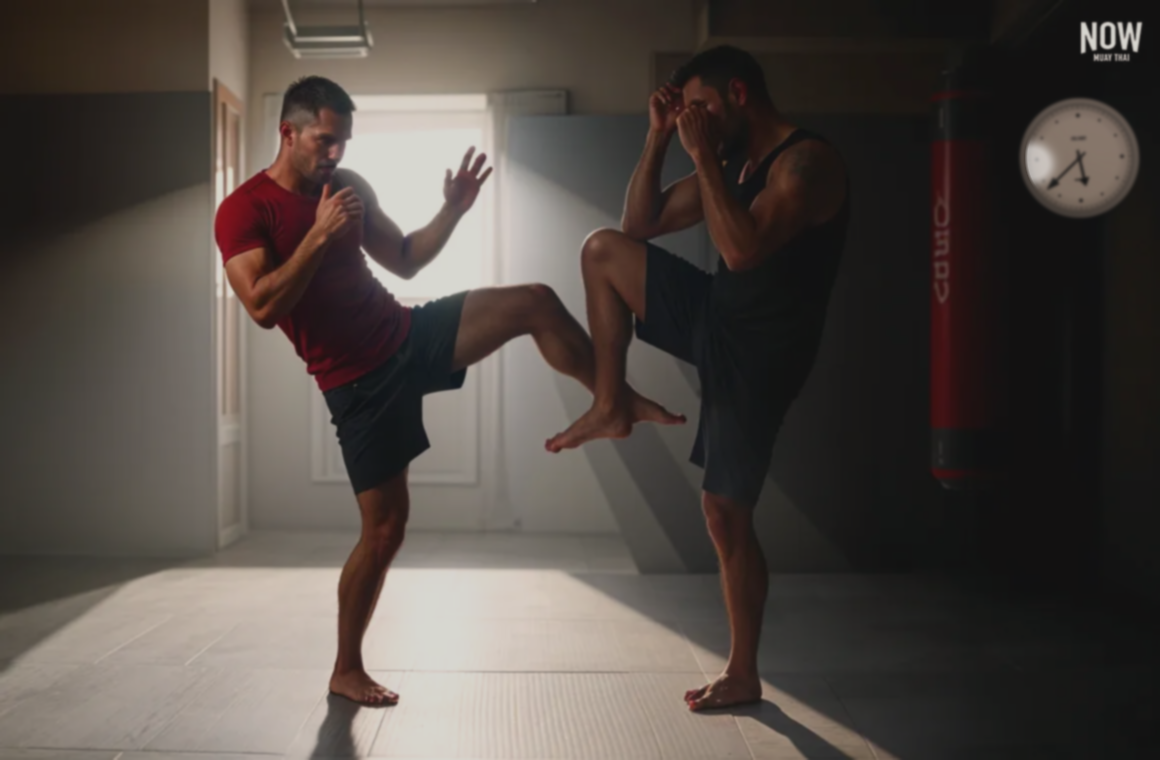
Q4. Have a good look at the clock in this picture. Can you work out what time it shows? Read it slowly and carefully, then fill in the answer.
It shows 5:38
